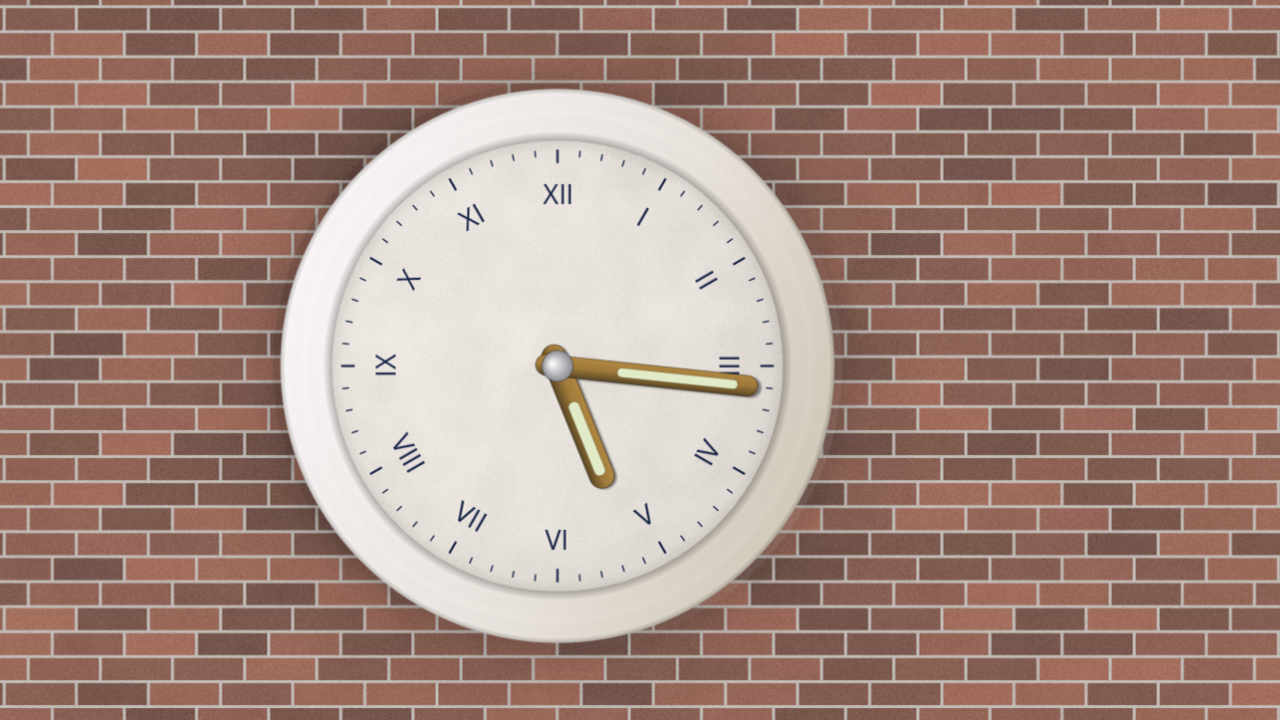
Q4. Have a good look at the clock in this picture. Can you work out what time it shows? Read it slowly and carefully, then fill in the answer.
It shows 5:16
